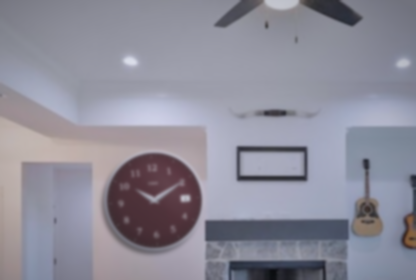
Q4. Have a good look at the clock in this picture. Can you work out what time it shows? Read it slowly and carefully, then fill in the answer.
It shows 10:10
